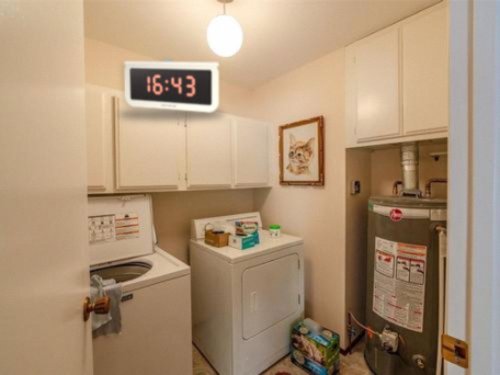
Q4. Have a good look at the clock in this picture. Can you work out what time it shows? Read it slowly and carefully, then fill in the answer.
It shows 16:43
